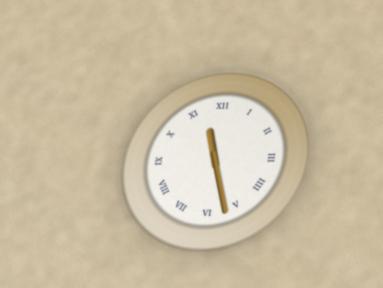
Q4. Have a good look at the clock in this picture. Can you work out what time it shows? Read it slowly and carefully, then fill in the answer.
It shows 11:27
